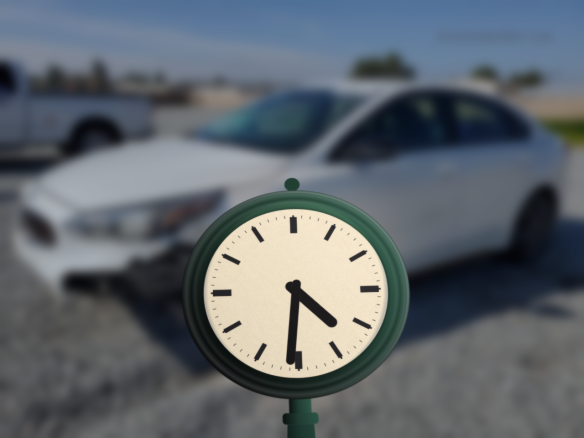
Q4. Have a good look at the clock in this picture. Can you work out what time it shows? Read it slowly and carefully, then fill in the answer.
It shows 4:31
